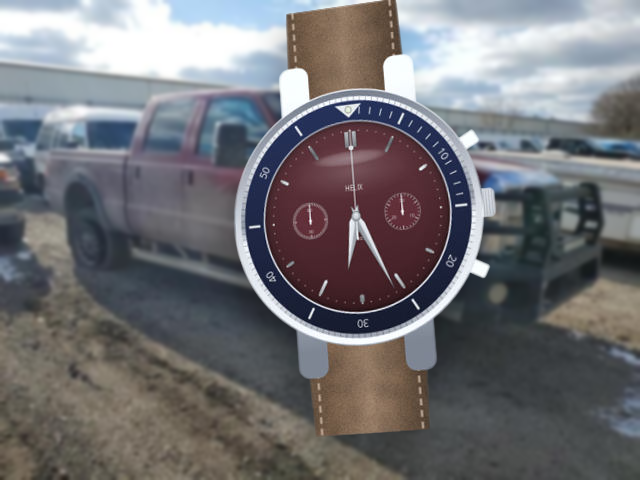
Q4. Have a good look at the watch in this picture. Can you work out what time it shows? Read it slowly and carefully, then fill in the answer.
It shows 6:26
